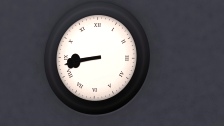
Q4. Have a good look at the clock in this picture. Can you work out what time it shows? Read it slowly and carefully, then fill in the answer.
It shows 8:43
